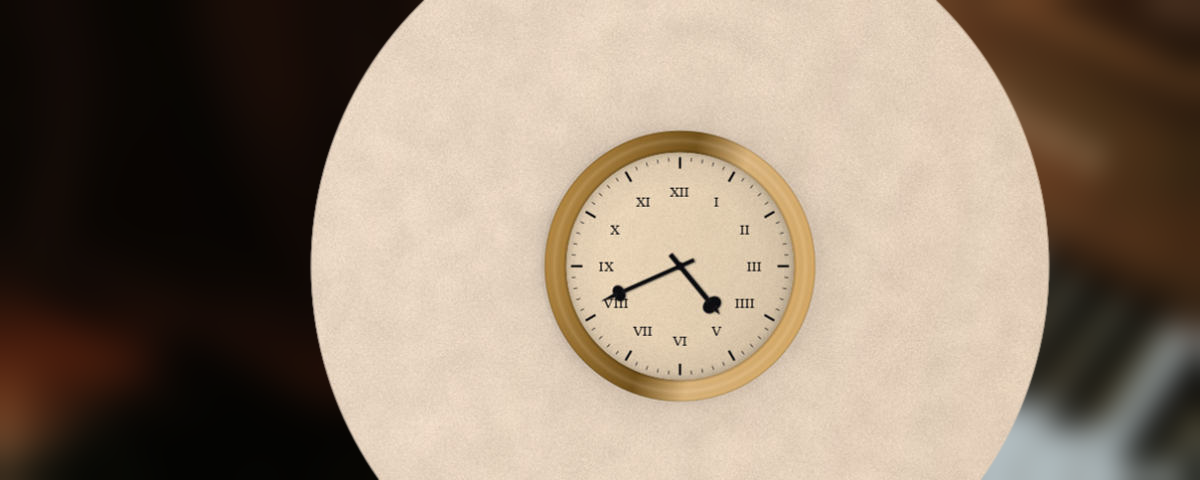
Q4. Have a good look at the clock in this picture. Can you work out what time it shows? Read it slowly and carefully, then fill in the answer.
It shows 4:41
